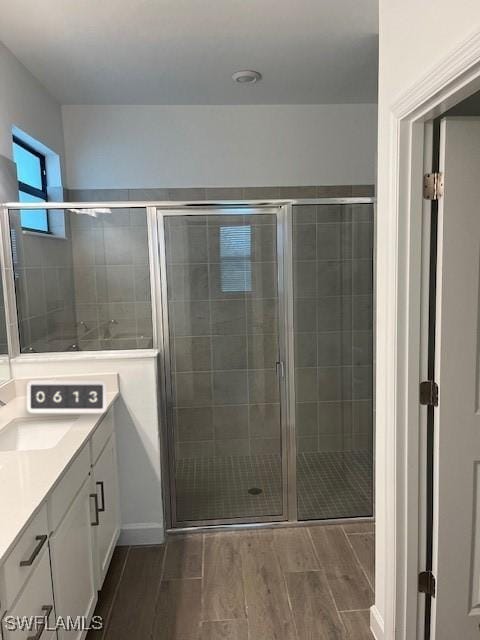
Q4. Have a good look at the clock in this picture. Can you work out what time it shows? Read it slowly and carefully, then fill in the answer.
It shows 6:13
